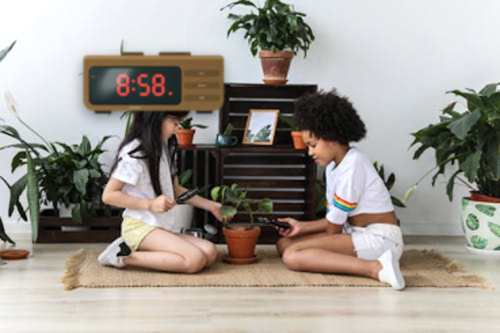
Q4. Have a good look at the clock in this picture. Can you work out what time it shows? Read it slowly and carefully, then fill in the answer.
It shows 8:58
